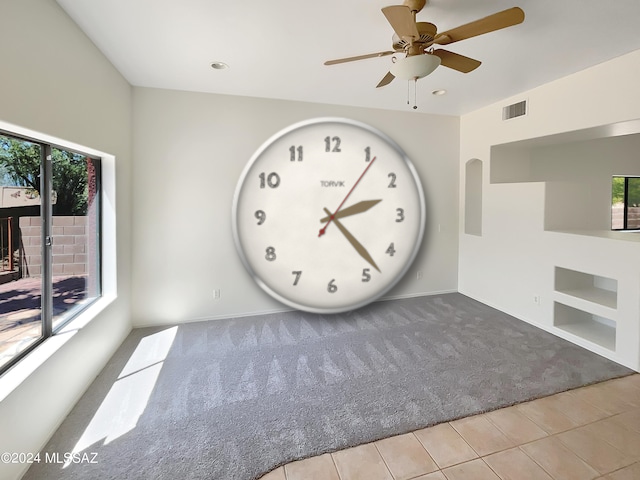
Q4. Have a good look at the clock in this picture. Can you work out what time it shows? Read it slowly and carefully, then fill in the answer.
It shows 2:23:06
